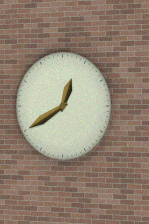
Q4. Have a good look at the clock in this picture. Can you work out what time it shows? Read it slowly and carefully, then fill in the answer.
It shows 12:40
